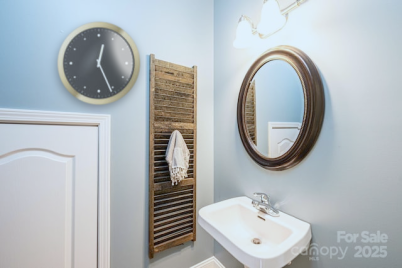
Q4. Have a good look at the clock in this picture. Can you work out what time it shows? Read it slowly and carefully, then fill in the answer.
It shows 12:26
